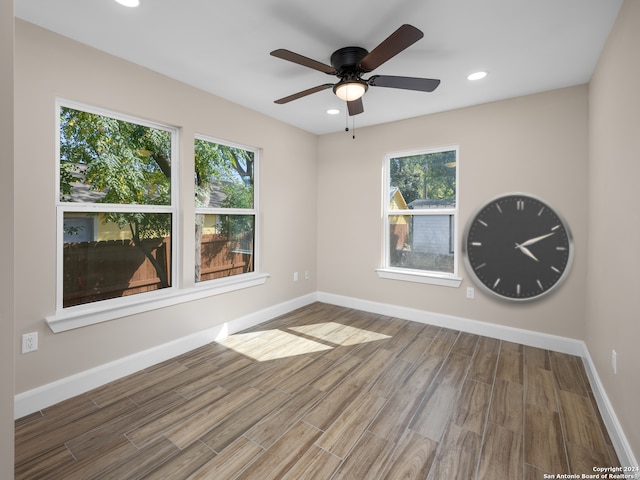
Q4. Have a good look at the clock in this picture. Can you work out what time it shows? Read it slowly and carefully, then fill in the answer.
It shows 4:11
